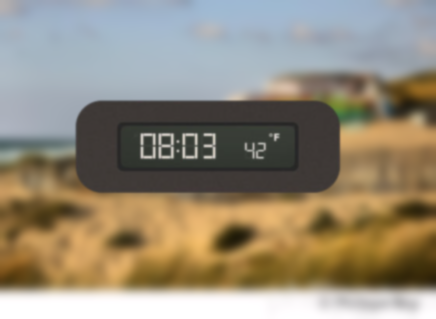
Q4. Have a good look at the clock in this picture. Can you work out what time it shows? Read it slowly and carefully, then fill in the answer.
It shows 8:03
